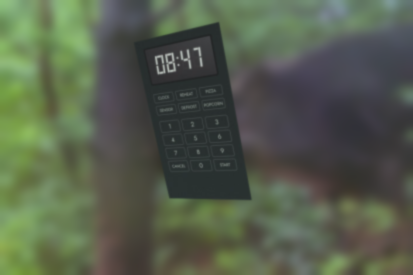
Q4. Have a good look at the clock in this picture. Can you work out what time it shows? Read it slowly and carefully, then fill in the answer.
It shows 8:47
